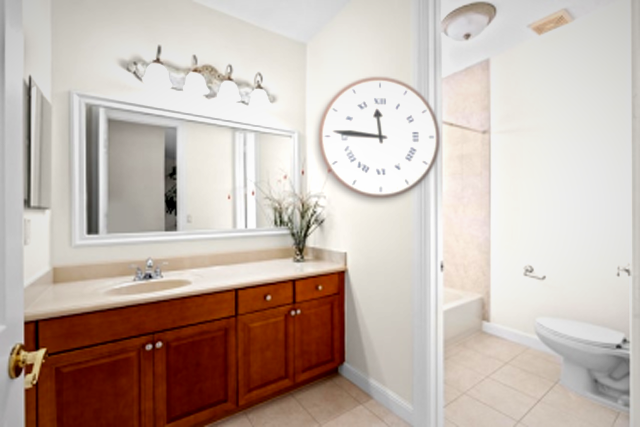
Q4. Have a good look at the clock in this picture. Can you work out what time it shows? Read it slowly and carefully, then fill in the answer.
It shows 11:46
